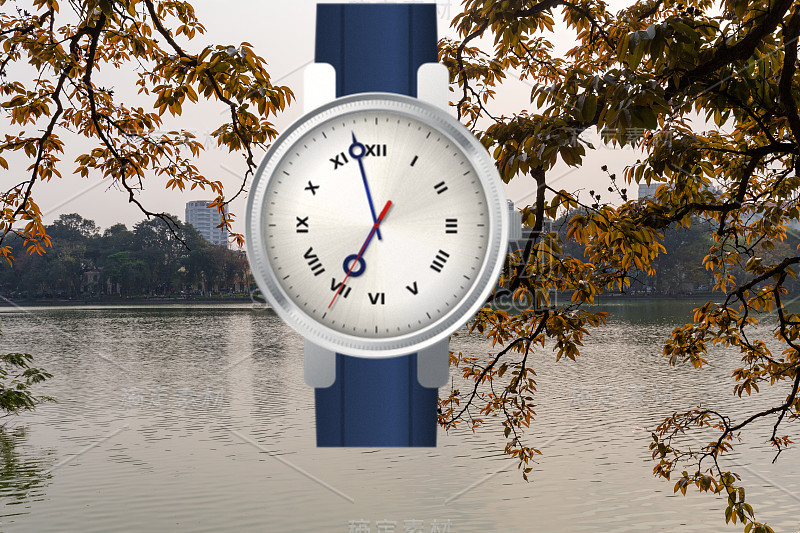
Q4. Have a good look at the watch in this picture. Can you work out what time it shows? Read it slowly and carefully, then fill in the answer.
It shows 6:57:35
